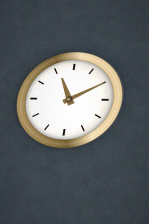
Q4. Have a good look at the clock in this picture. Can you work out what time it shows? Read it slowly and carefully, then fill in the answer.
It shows 11:10
